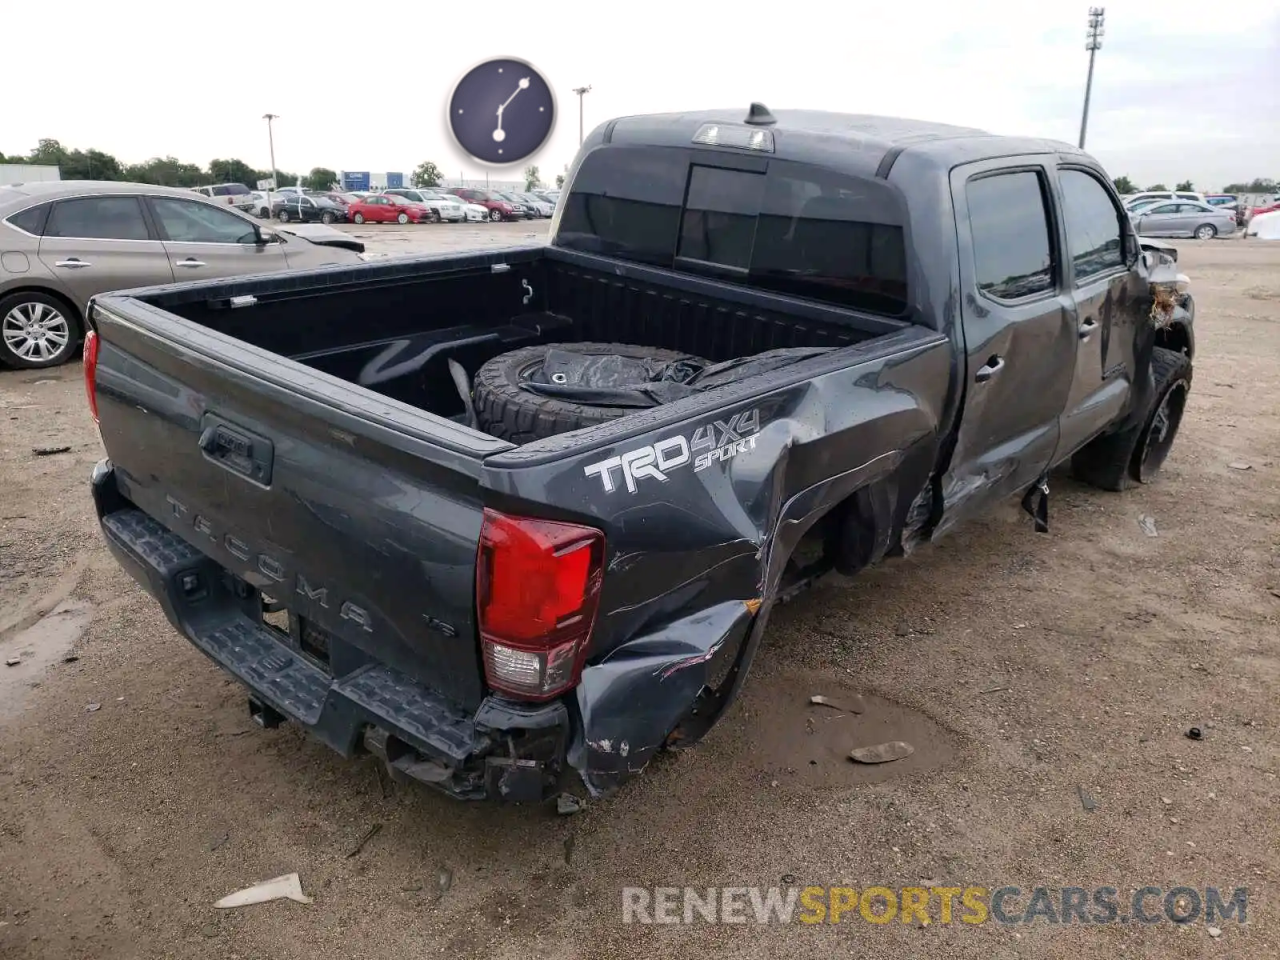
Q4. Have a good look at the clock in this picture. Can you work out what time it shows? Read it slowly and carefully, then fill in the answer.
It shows 6:07
